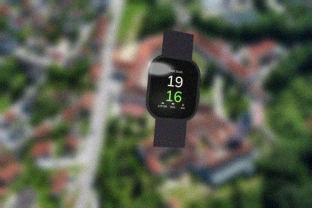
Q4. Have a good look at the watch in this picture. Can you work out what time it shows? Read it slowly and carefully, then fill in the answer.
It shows 19:16
